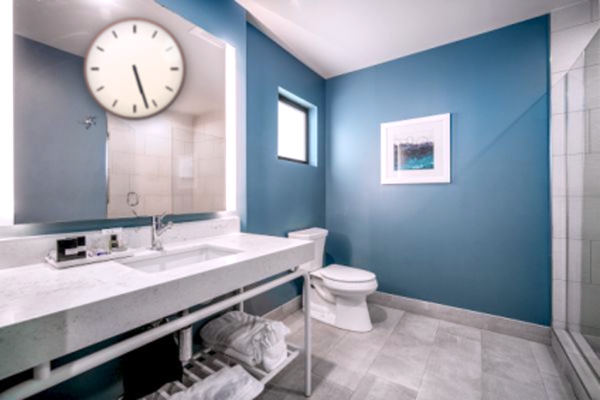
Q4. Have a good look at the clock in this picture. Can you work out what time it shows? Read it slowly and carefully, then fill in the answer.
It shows 5:27
